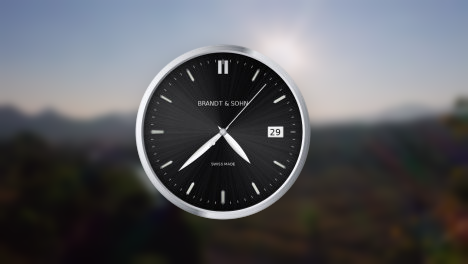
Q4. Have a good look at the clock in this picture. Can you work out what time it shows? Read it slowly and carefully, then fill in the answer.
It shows 4:38:07
